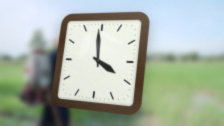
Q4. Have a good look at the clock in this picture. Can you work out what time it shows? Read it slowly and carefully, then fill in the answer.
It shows 3:59
